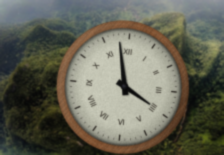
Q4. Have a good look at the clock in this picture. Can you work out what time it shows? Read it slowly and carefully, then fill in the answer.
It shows 3:58
